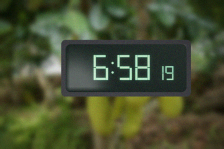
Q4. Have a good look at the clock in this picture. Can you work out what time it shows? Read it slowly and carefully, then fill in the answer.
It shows 6:58:19
